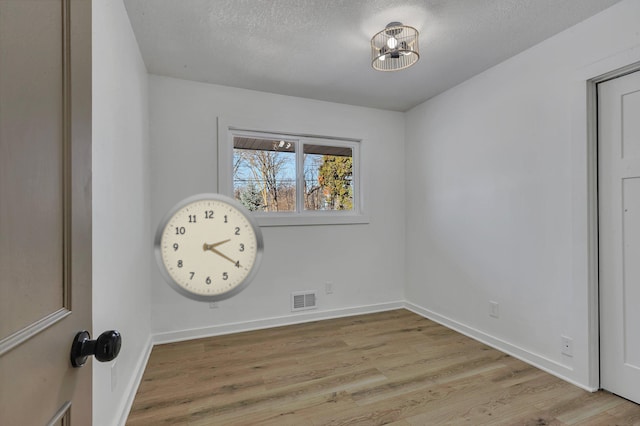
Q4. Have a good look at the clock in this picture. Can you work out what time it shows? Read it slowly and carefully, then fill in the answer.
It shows 2:20
